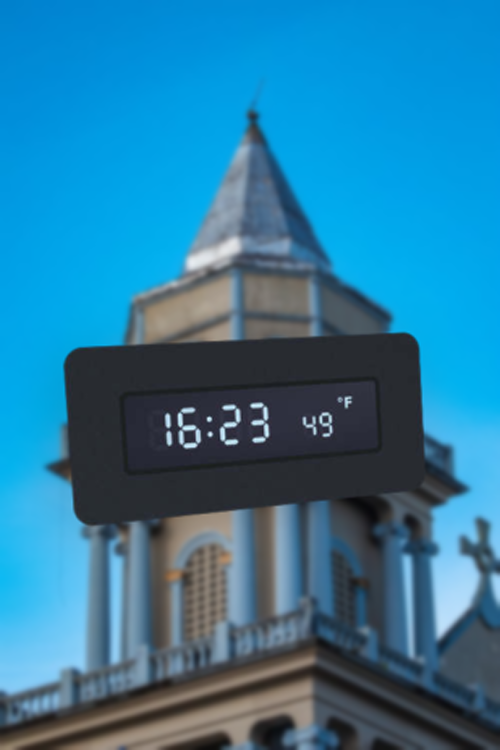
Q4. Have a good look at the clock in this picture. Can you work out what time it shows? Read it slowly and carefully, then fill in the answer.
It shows 16:23
